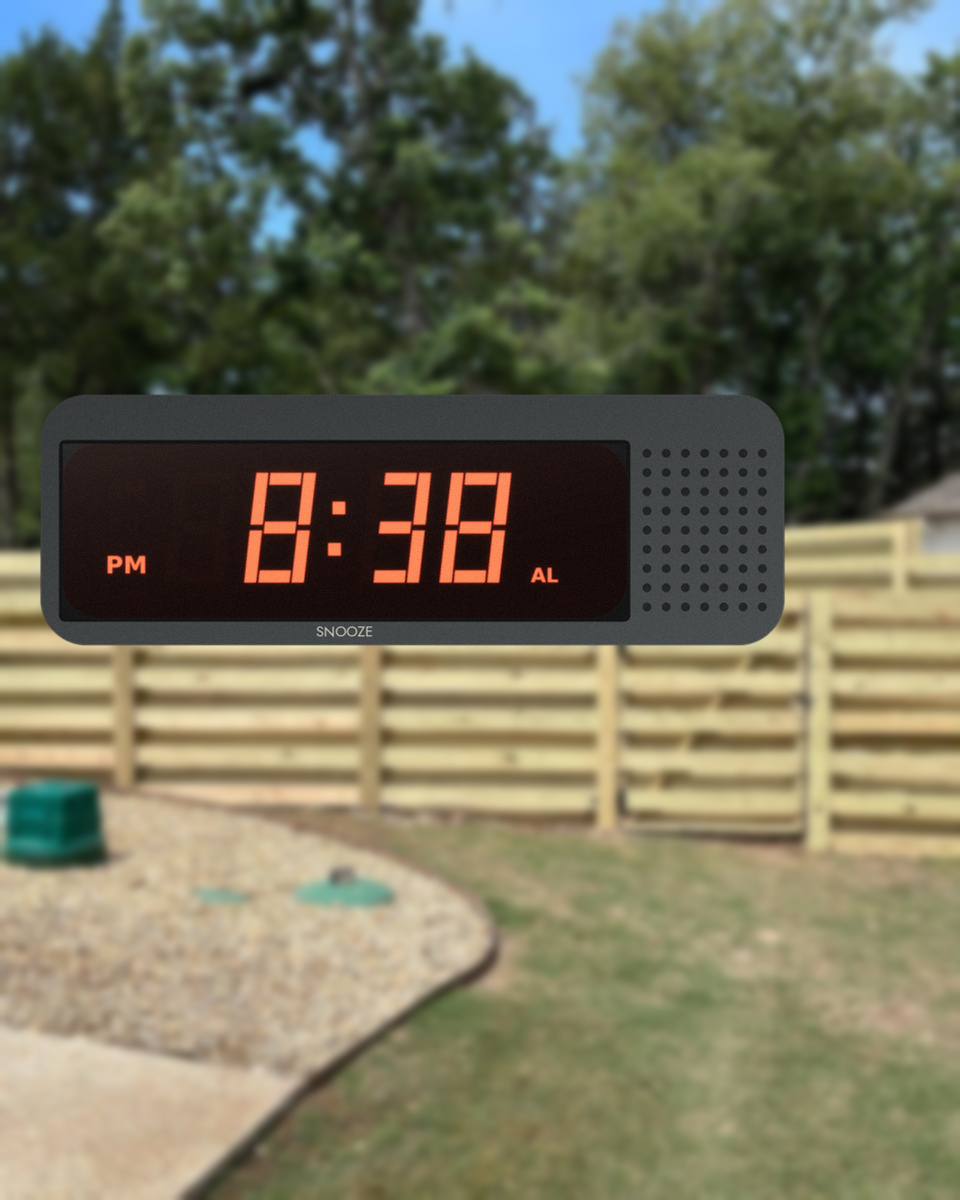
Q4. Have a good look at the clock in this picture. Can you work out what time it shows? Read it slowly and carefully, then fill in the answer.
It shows 8:38
